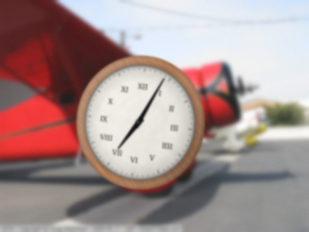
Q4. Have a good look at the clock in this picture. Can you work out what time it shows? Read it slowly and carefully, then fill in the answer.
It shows 7:04
